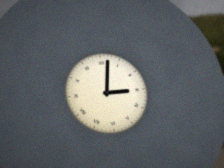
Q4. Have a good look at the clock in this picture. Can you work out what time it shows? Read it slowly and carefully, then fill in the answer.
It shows 3:02
